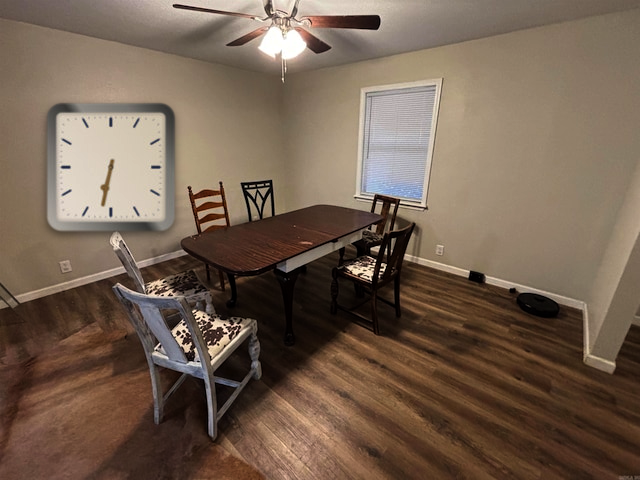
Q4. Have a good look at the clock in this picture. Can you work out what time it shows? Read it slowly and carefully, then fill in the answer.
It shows 6:32
